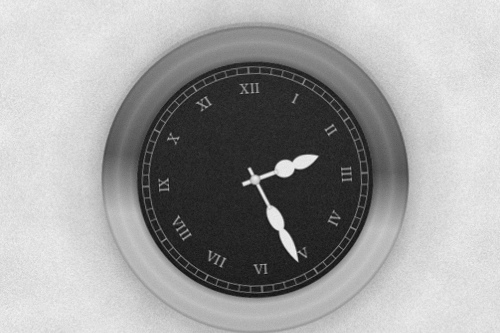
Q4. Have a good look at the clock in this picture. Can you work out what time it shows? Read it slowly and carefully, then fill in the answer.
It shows 2:26
